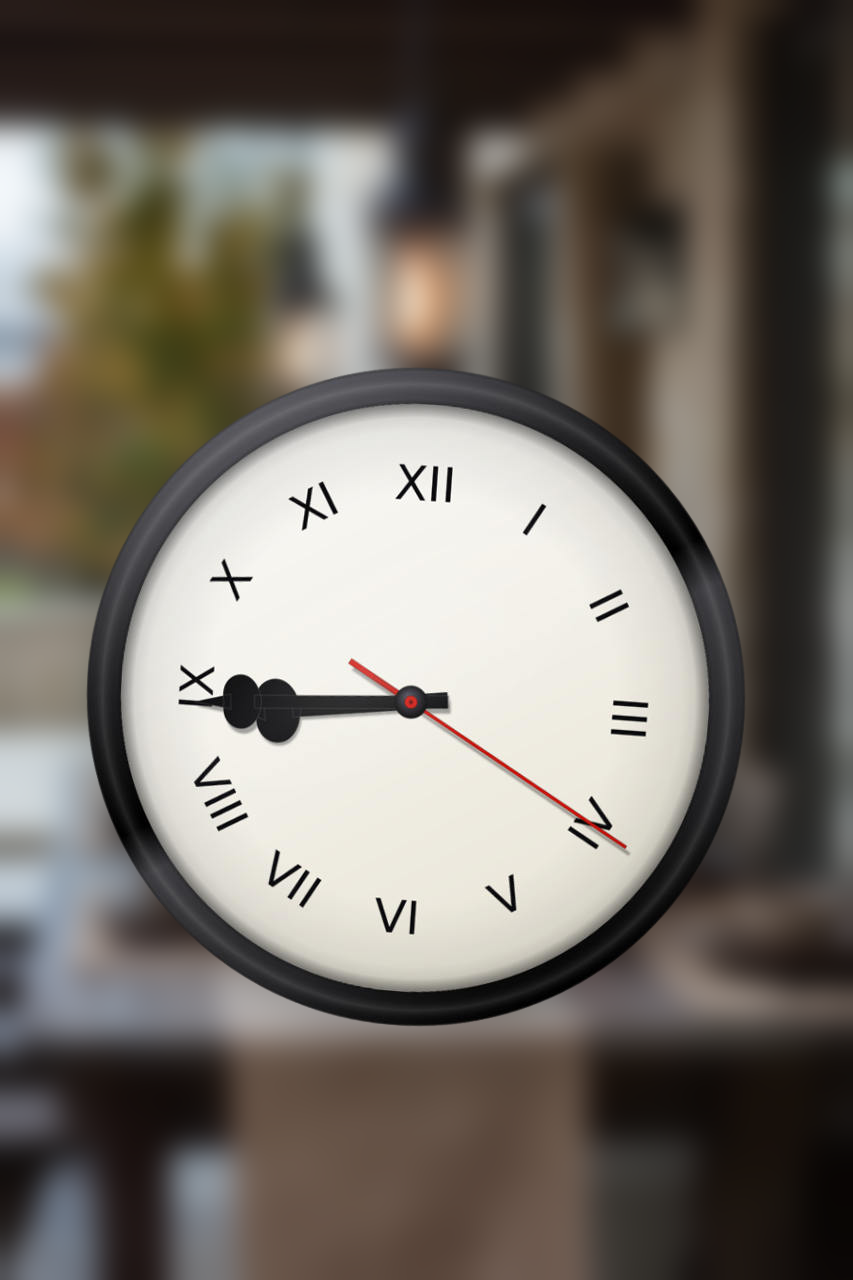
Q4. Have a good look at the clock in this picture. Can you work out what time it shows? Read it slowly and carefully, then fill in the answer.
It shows 8:44:20
